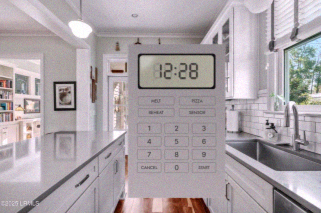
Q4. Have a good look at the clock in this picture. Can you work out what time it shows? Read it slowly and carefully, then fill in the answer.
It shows 12:28
